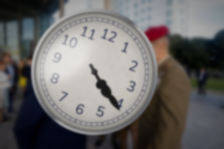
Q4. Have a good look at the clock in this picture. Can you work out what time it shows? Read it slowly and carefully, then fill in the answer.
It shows 4:21
